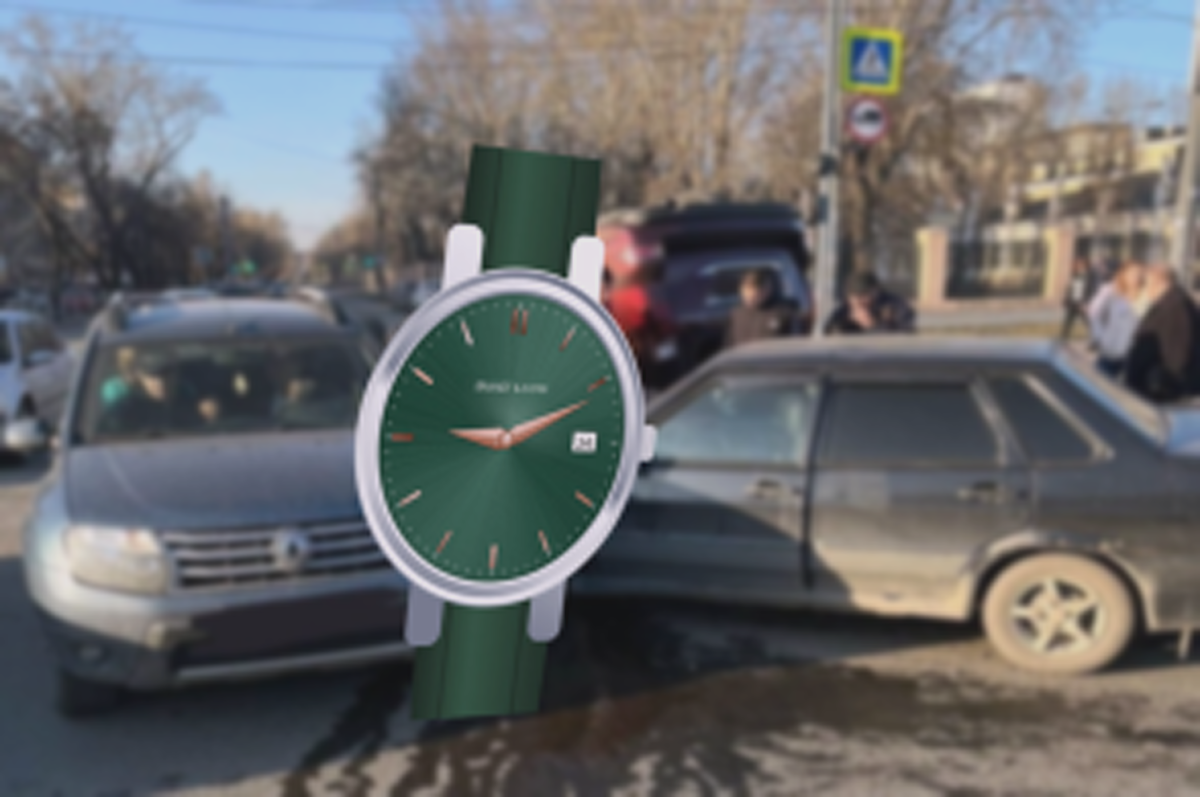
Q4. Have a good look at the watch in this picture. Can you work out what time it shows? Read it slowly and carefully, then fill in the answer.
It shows 9:11
